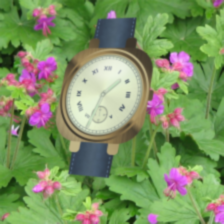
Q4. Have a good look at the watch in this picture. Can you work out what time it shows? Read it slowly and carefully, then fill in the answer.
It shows 1:33
